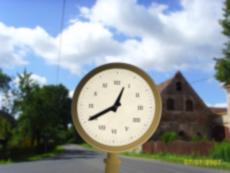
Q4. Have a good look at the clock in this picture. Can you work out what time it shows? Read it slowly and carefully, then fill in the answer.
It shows 12:40
